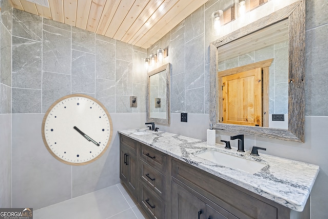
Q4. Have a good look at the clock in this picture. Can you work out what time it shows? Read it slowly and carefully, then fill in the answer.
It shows 4:21
